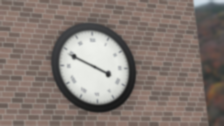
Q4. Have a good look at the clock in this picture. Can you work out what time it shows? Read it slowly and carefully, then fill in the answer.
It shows 3:49
